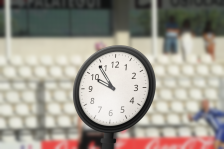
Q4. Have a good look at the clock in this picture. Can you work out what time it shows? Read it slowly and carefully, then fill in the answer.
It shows 9:54
